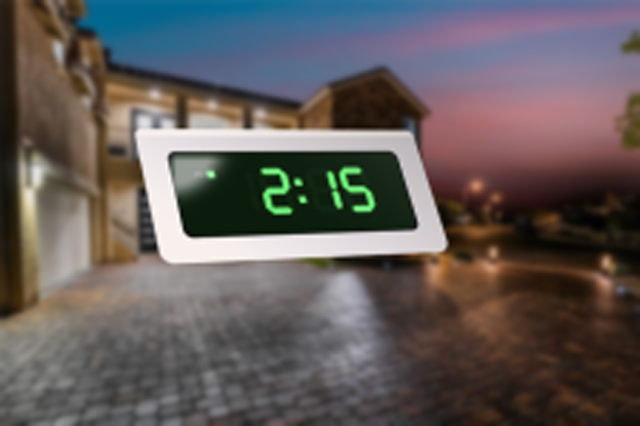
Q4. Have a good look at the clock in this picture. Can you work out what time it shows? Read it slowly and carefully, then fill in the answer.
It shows 2:15
